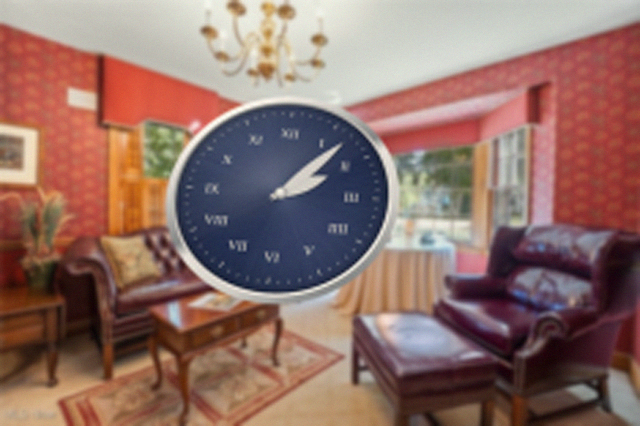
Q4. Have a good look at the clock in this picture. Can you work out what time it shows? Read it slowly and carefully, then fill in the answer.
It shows 2:07
